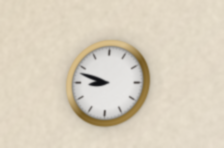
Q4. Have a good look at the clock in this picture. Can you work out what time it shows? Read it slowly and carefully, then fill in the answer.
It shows 8:48
